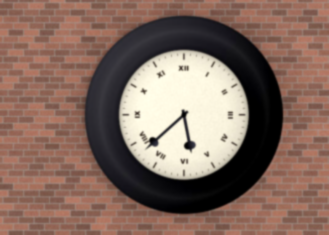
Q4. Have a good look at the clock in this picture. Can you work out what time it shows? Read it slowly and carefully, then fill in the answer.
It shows 5:38
